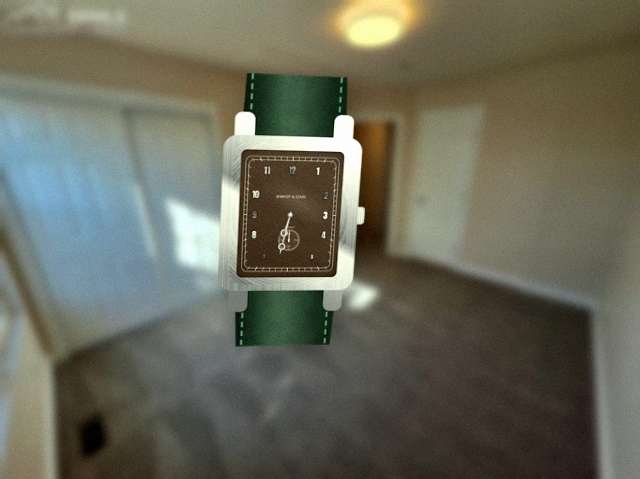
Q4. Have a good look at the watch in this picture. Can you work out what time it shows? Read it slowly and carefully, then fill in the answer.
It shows 6:32
